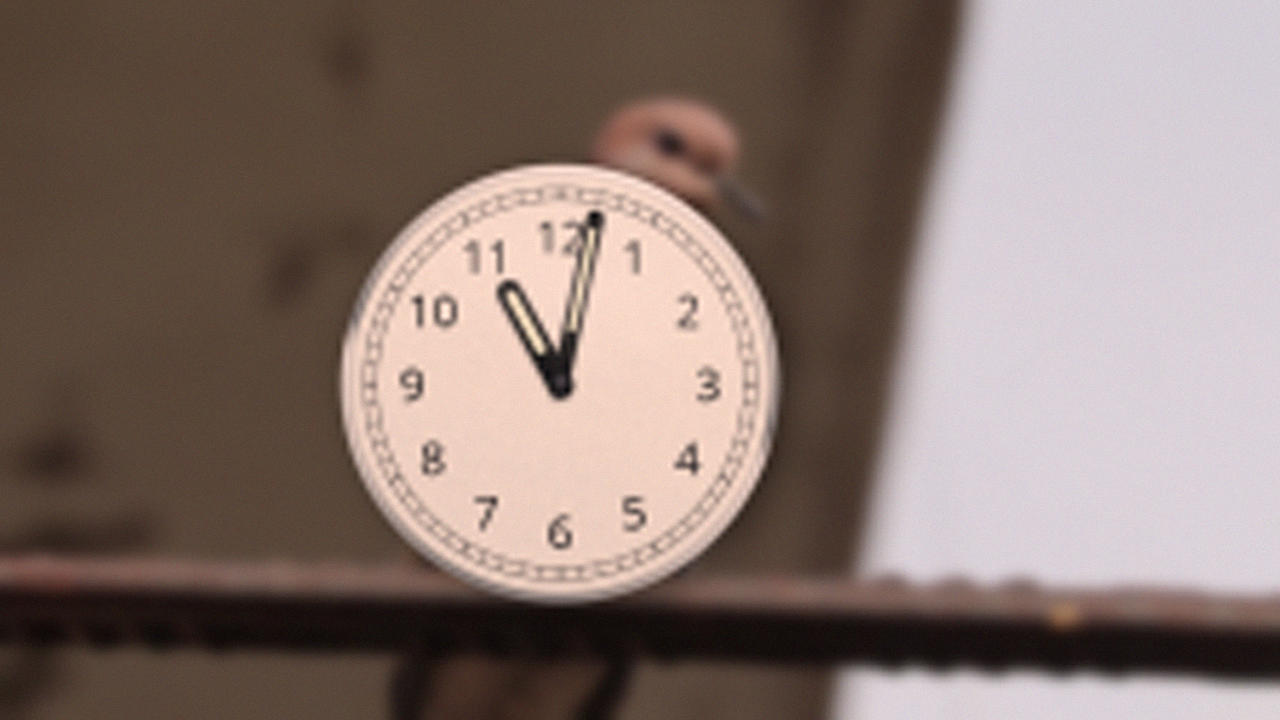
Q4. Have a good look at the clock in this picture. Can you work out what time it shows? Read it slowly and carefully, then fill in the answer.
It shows 11:02
